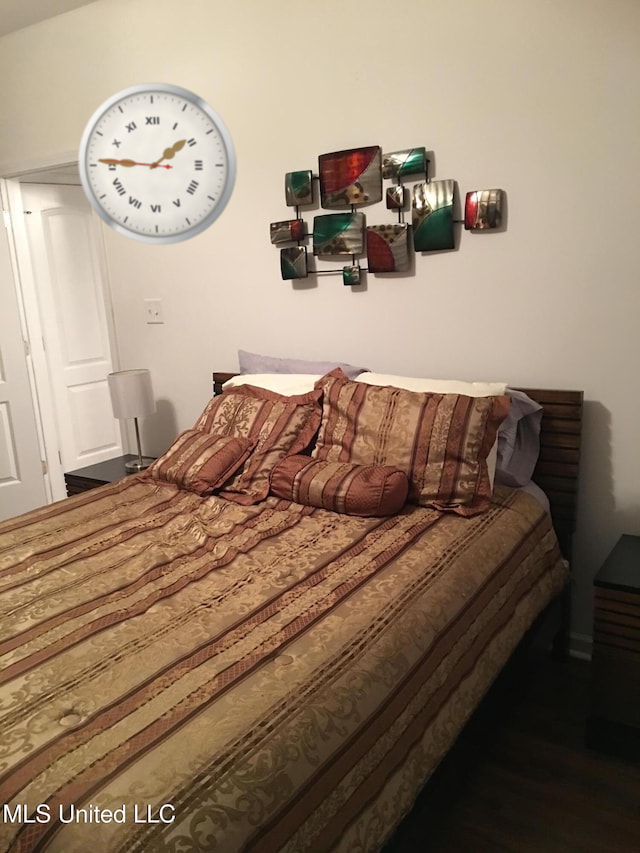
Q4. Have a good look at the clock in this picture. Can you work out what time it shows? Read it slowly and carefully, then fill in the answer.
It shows 1:45:46
